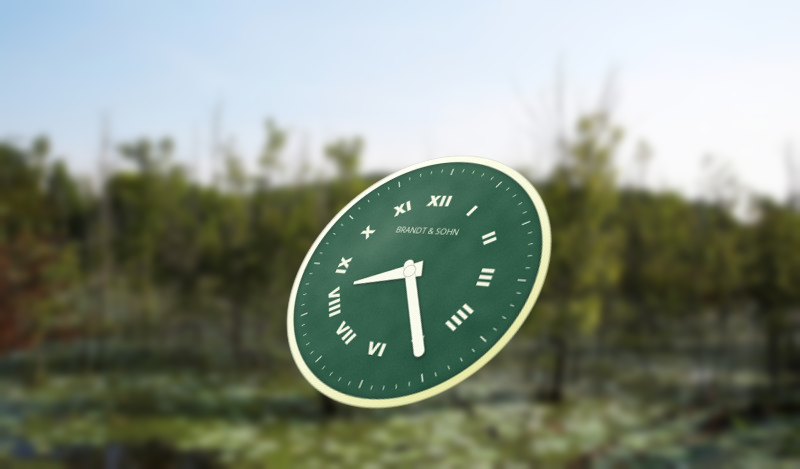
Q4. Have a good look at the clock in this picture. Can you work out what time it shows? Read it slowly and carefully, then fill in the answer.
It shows 8:25
